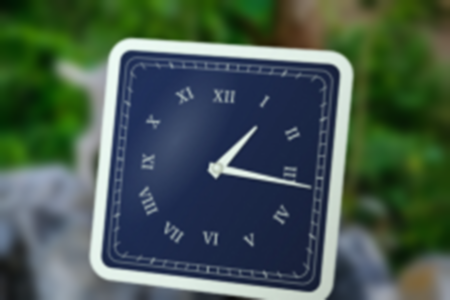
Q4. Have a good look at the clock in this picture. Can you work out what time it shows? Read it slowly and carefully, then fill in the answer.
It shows 1:16
